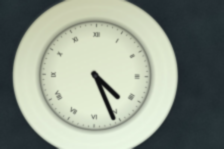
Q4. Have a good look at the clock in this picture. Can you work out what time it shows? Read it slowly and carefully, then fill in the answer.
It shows 4:26
